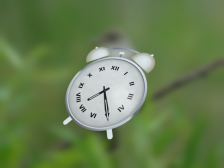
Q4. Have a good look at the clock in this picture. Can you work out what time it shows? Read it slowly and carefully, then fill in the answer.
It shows 7:25
